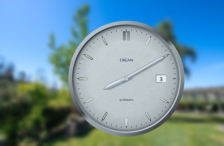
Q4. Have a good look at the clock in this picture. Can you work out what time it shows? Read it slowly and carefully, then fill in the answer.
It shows 8:10
